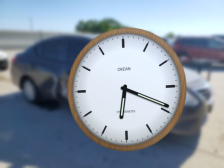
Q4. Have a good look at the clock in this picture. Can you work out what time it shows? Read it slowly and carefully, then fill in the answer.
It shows 6:19
